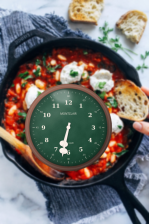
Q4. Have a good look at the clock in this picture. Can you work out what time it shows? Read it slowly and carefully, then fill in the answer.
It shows 6:32
